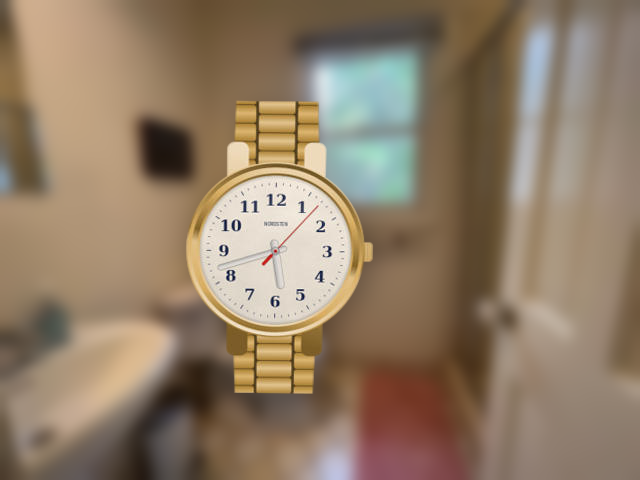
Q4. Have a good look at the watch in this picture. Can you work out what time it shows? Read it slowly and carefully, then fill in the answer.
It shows 5:42:07
